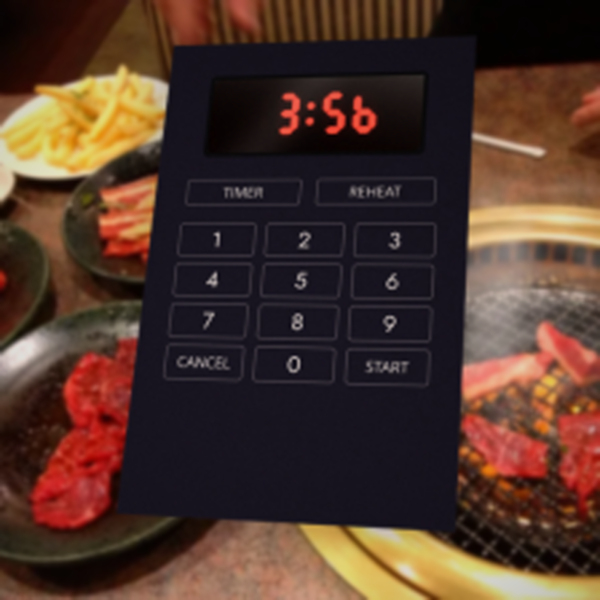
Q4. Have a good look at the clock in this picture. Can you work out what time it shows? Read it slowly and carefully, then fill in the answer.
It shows 3:56
